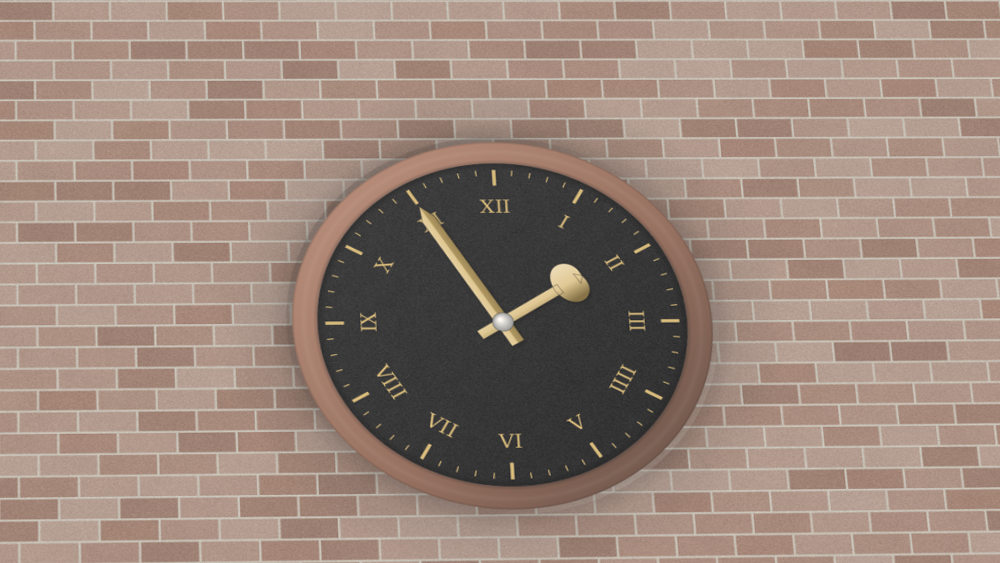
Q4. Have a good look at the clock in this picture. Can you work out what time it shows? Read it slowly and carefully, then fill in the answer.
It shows 1:55
